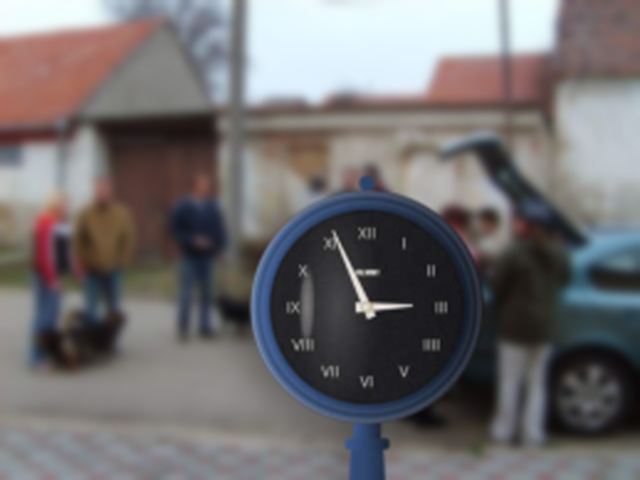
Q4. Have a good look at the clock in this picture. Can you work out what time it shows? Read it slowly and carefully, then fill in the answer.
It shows 2:56
